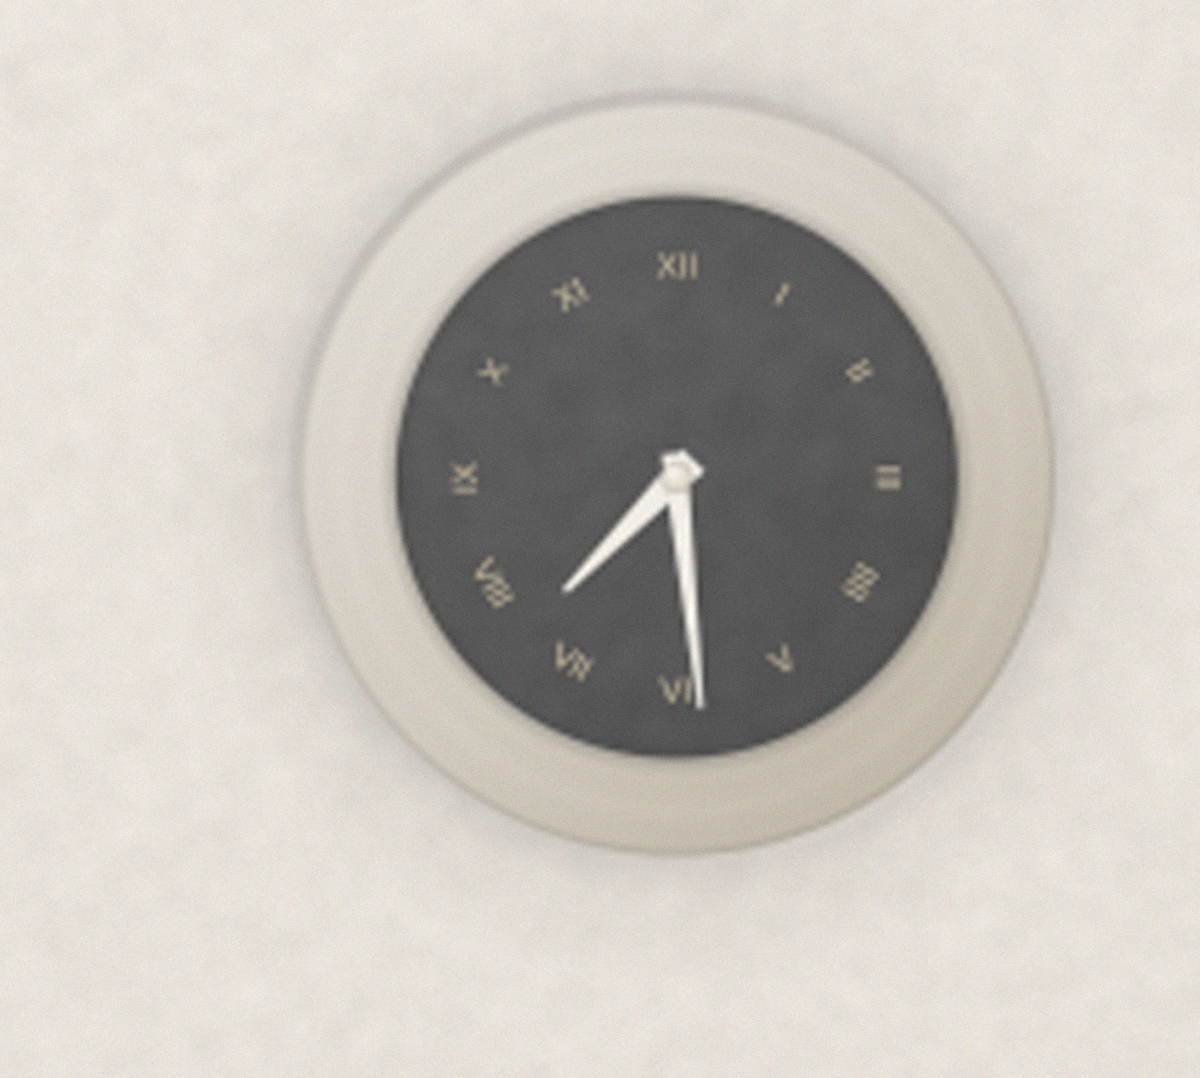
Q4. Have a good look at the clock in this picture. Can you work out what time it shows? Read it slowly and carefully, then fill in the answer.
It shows 7:29
